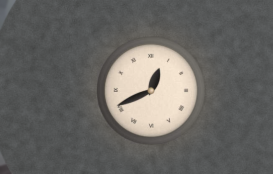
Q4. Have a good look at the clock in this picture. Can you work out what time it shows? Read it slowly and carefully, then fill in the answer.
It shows 12:41
